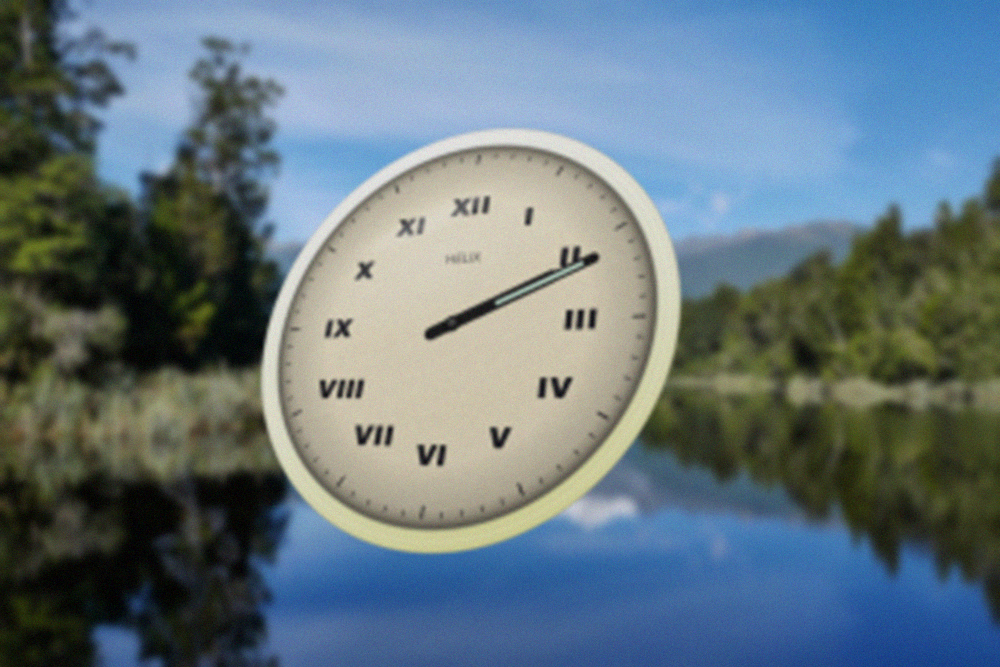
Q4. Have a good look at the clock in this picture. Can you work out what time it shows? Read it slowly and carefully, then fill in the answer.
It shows 2:11
